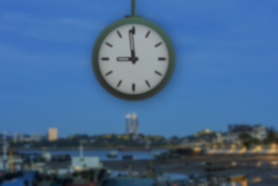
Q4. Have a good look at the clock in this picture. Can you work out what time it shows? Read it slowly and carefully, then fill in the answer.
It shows 8:59
